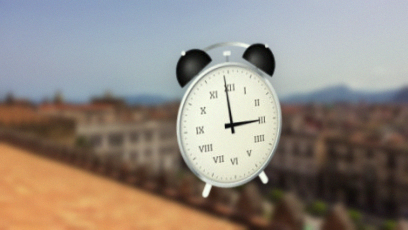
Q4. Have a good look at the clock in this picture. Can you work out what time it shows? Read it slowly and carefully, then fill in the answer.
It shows 2:59
